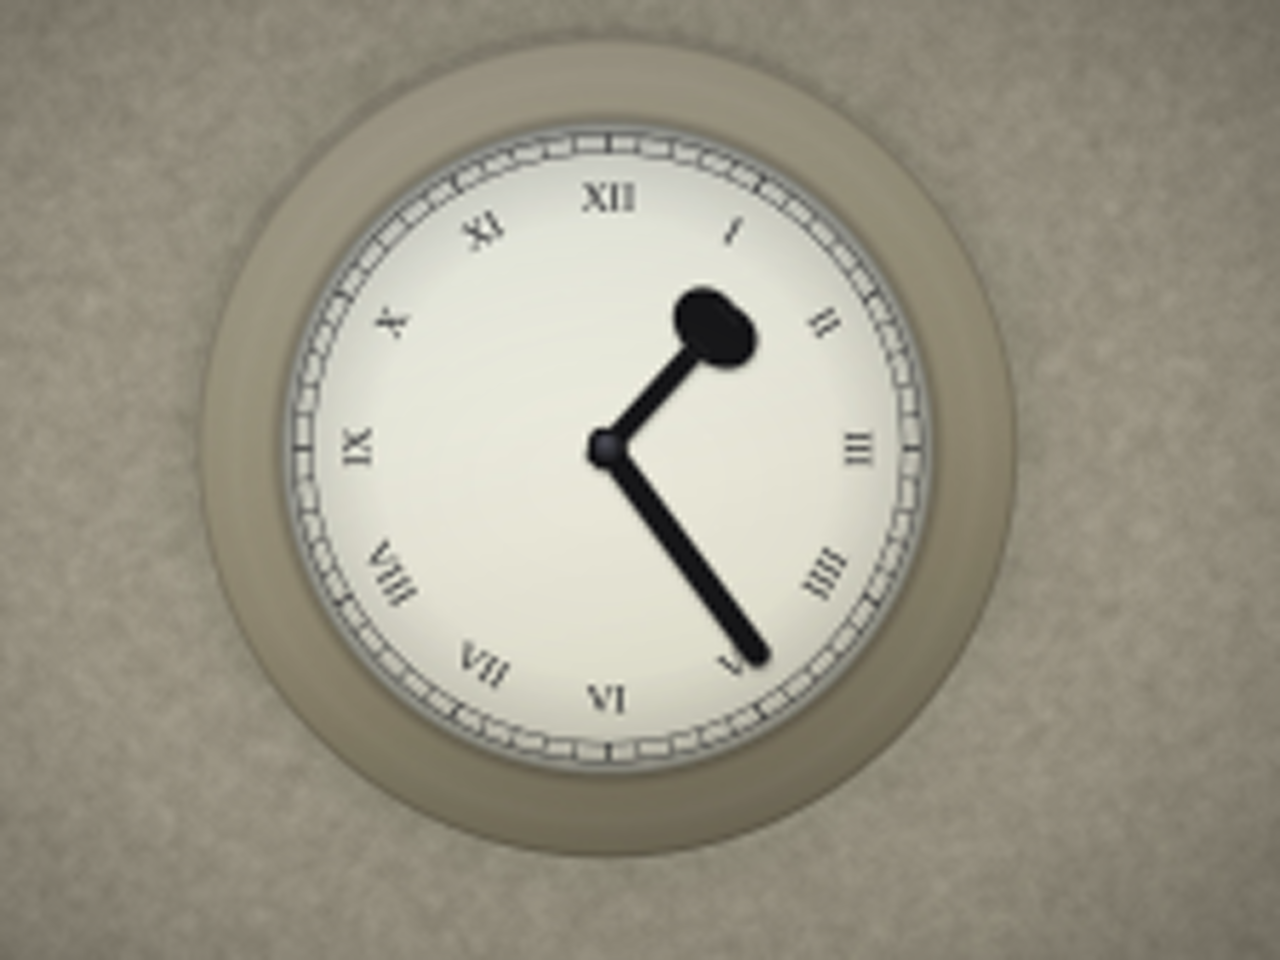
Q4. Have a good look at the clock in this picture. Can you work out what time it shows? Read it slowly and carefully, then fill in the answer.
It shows 1:24
